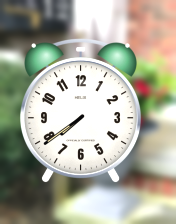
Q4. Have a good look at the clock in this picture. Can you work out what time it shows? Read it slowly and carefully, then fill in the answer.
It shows 7:39
